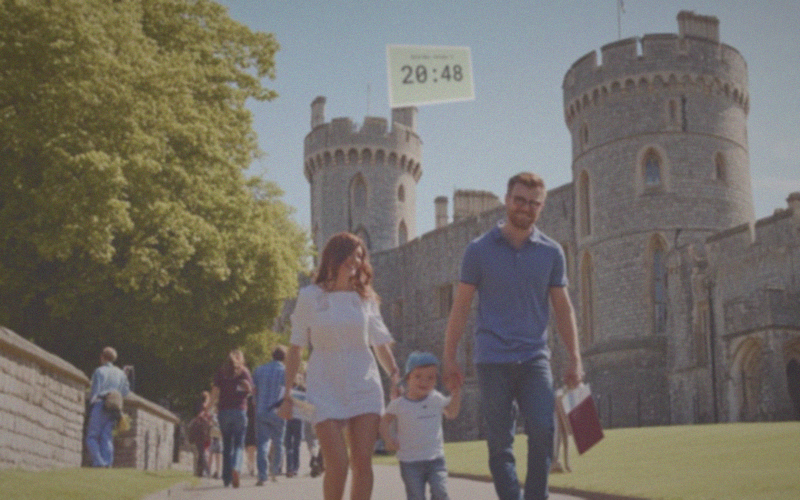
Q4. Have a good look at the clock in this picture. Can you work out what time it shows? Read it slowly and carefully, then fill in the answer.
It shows 20:48
